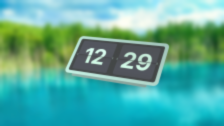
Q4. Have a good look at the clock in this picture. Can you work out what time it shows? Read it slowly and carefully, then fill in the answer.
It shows 12:29
